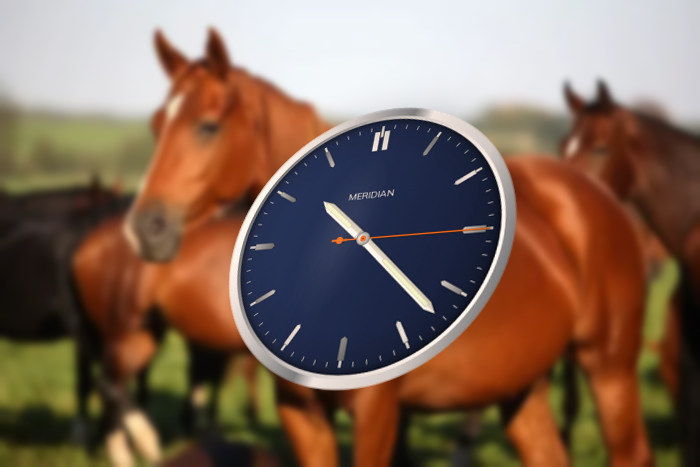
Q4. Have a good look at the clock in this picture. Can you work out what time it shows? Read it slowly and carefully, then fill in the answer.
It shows 10:22:15
